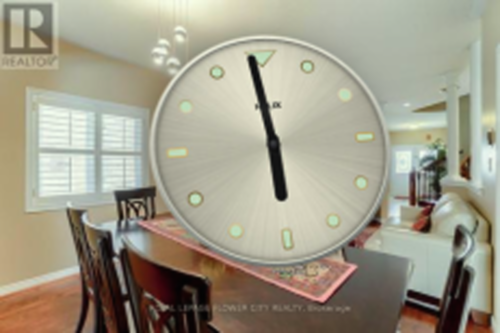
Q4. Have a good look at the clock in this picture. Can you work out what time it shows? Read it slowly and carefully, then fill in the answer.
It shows 5:59
